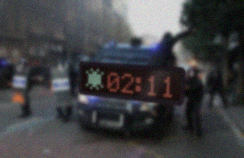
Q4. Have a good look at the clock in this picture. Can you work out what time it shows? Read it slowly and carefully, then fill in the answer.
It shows 2:11
